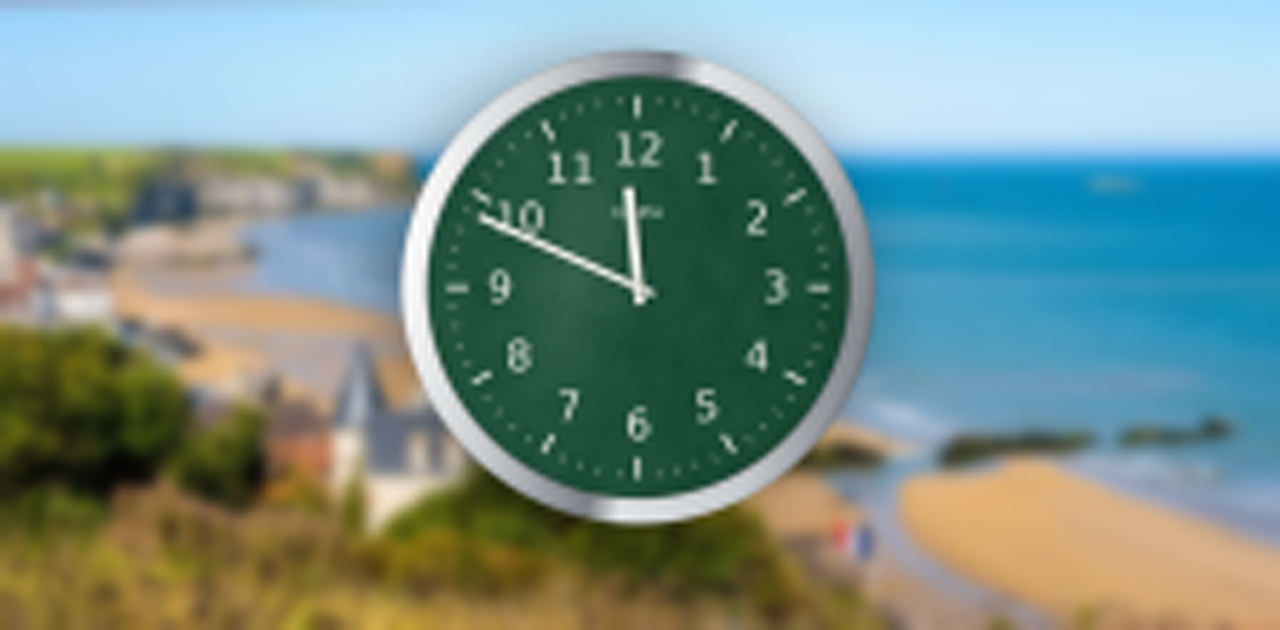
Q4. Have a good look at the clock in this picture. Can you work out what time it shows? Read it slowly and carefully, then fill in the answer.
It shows 11:49
